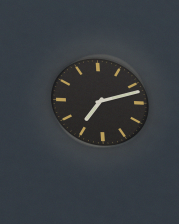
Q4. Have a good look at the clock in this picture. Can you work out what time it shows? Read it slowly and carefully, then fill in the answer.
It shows 7:12
